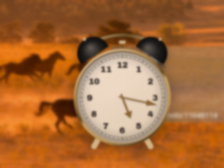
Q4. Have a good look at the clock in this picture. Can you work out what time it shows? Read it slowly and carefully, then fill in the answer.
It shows 5:17
